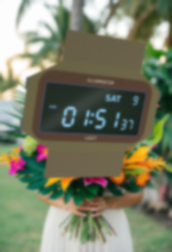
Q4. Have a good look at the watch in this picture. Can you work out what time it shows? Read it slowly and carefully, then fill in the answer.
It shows 1:51
